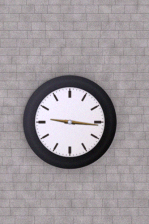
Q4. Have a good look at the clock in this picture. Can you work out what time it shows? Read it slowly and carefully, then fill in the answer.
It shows 9:16
